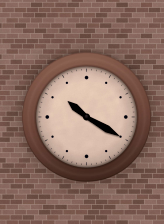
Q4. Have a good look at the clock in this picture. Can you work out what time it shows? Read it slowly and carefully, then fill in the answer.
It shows 10:20
